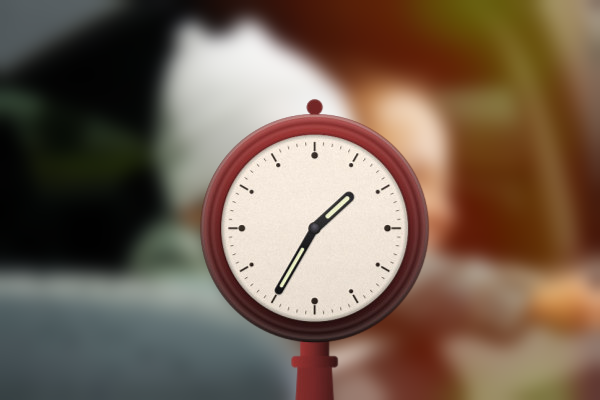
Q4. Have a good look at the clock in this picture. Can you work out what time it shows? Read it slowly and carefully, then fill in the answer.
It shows 1:35
